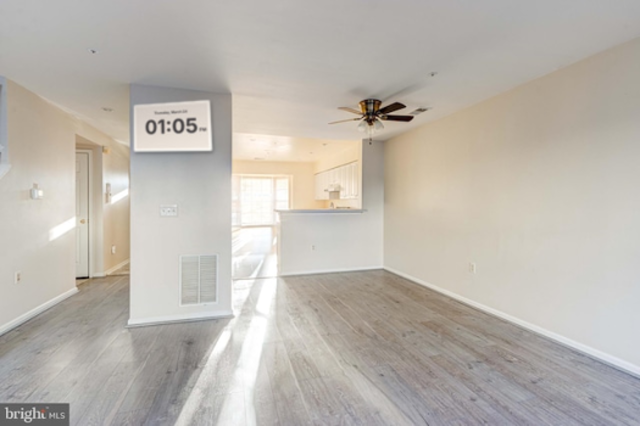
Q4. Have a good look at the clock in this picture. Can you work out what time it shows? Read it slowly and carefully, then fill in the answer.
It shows 1:05
